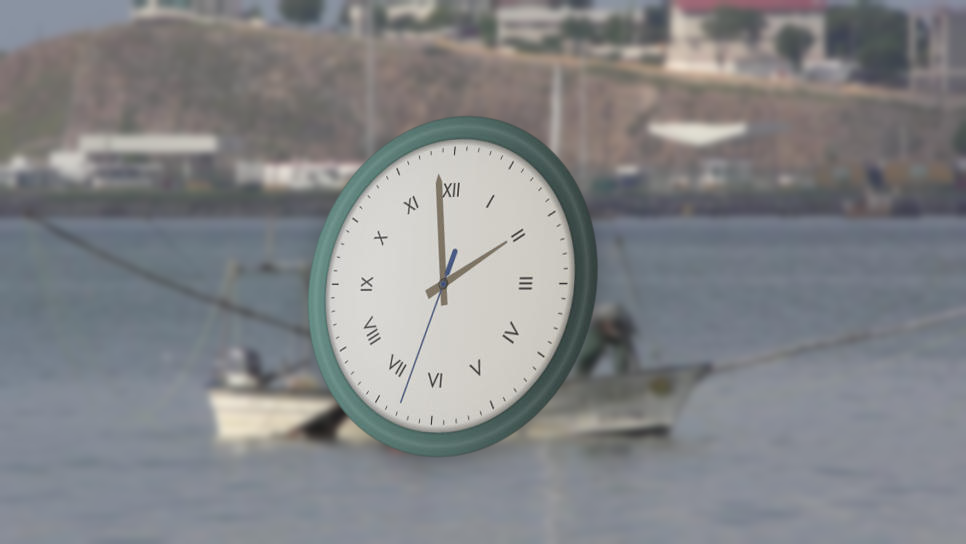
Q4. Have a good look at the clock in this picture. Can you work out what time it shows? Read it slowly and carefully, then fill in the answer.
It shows 1:58:33
